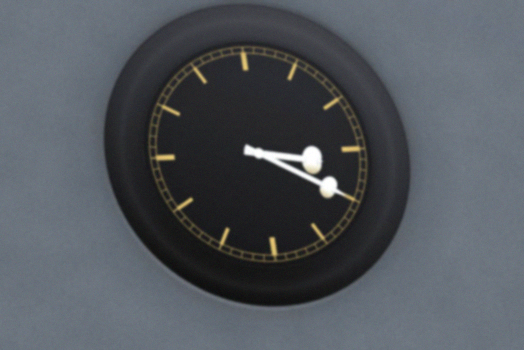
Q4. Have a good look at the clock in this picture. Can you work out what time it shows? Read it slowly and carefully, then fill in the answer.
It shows 3:20
